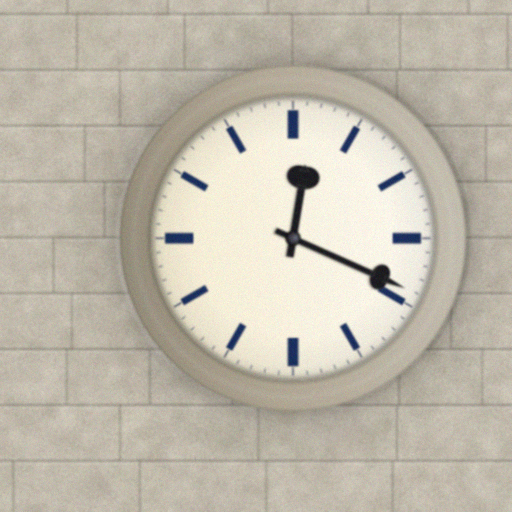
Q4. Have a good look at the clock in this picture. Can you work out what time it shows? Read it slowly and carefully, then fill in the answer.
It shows 12:19
